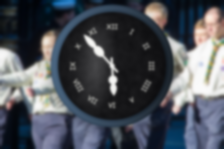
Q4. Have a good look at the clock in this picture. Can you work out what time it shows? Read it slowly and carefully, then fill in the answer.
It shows 5:53
